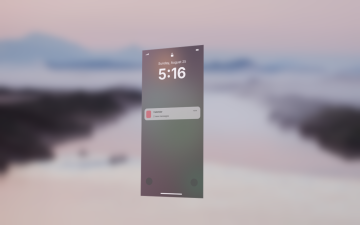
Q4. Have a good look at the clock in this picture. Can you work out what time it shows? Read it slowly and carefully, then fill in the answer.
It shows 5:16
